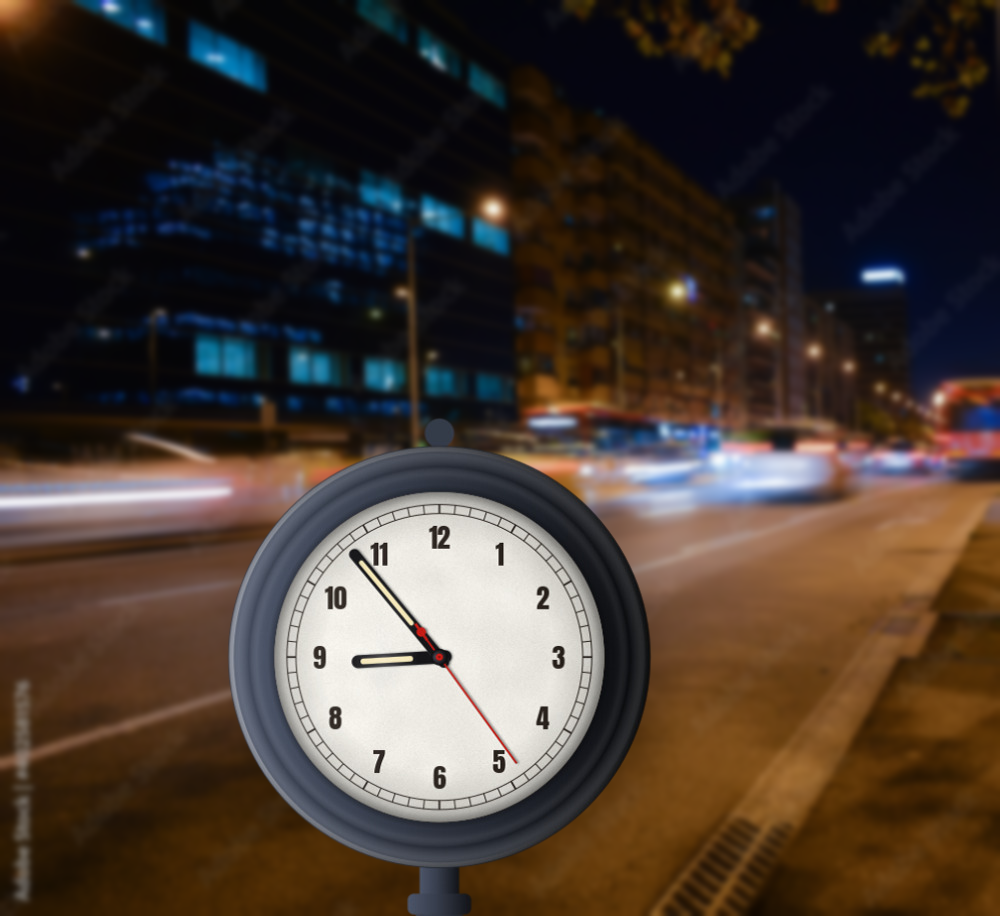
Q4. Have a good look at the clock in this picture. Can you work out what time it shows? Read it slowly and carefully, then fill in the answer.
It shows 8:53:24
